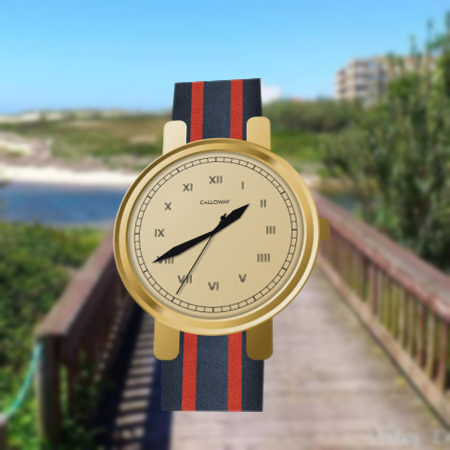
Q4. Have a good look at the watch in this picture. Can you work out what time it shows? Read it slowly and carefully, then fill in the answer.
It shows 1:40:35
